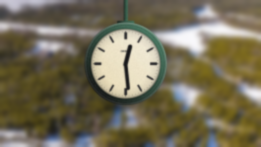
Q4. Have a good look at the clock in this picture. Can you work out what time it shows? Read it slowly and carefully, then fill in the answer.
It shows 12:29
